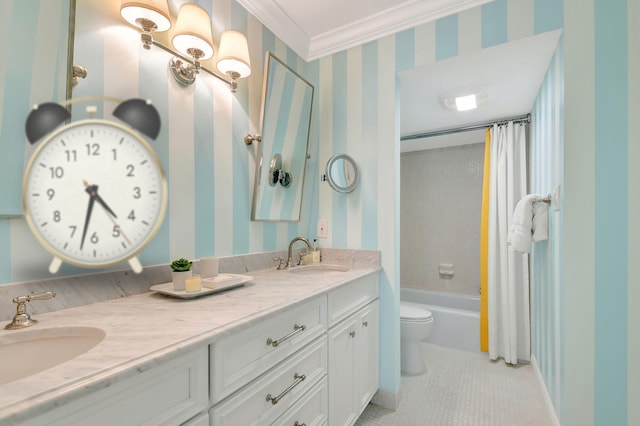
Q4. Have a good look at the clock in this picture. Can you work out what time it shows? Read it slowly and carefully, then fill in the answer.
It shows 4:32:24
